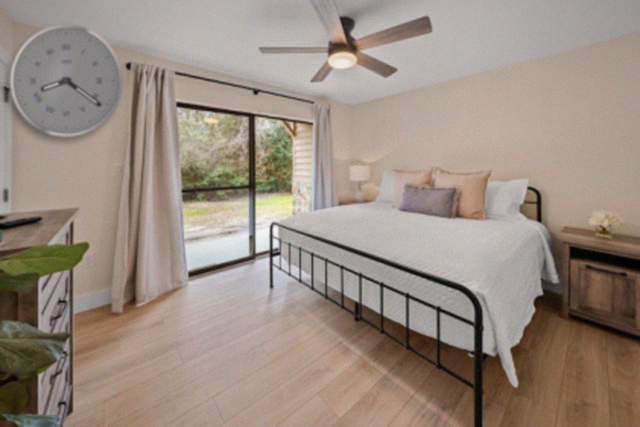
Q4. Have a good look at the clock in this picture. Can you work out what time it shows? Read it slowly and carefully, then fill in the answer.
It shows 8:21
